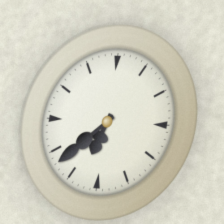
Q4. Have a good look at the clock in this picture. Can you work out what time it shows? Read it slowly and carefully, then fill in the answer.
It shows 6:38
